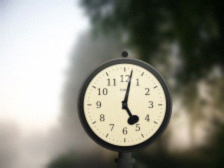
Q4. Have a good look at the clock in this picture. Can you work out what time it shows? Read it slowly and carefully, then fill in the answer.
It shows 5:02
